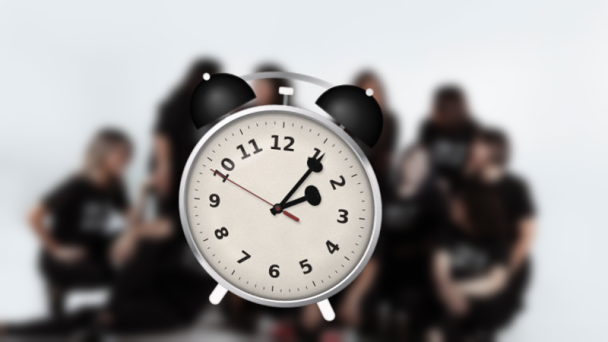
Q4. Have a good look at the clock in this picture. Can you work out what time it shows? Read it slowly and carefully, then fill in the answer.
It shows 2:05:49
